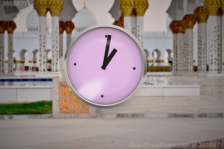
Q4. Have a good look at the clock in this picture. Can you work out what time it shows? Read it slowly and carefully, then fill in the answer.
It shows 1:01
